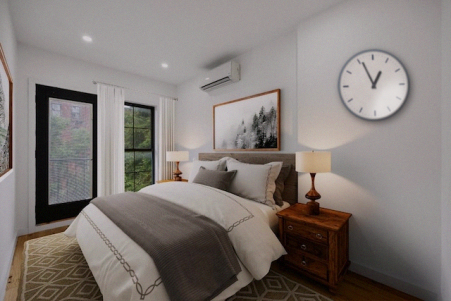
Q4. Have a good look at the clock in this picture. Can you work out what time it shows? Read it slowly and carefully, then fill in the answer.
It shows 12:56
